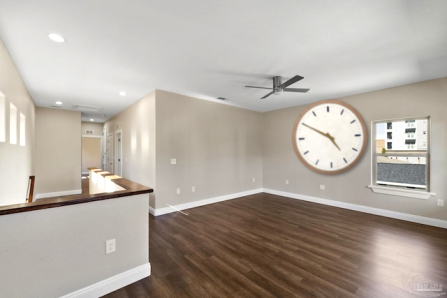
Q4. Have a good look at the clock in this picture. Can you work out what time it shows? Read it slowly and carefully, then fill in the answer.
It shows 4:50
